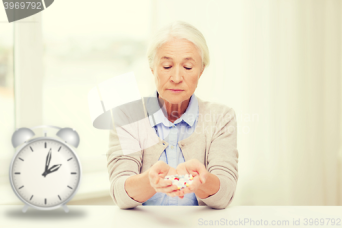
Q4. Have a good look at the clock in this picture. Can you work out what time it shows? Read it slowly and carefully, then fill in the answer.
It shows 2:02
